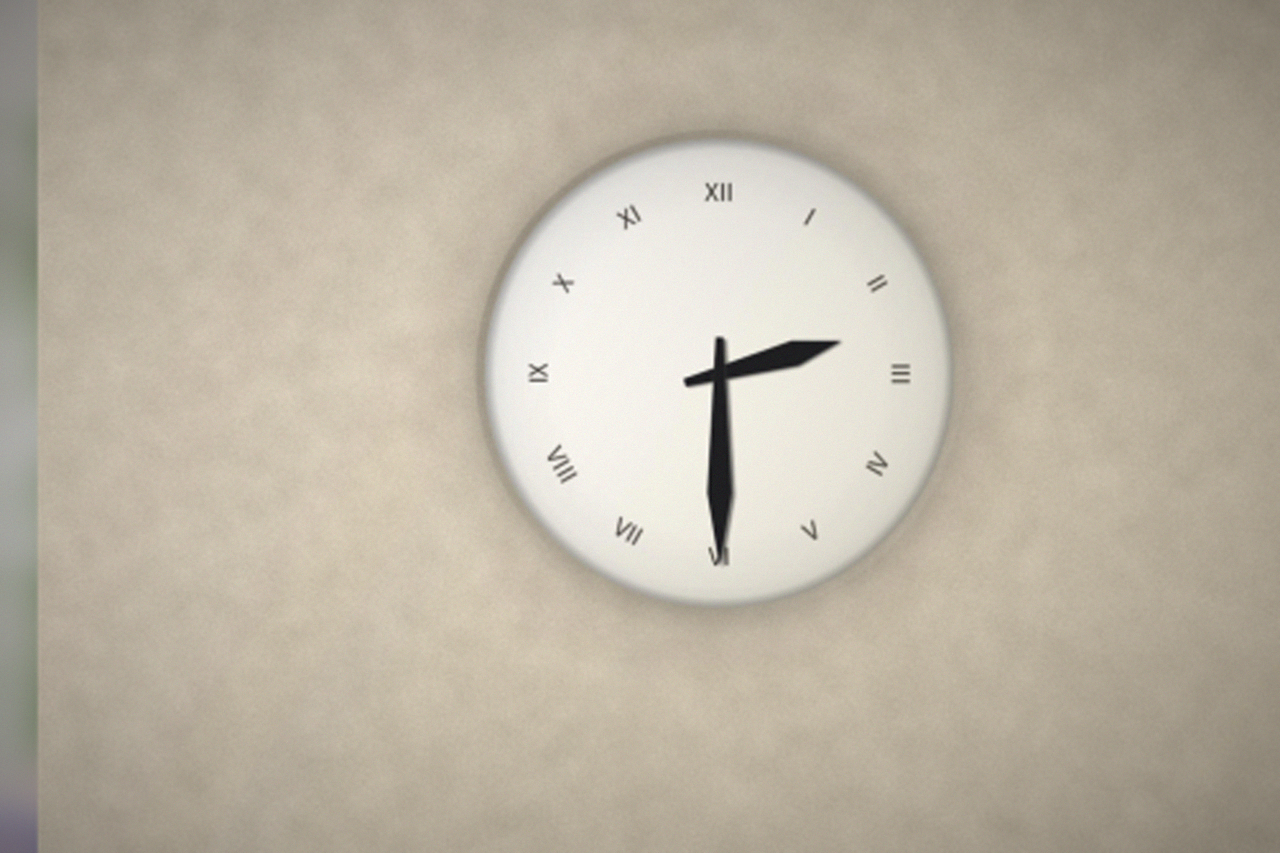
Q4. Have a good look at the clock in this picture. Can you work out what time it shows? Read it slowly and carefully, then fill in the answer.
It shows 2:30
